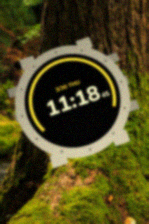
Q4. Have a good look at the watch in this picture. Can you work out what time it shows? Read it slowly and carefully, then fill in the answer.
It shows 11:18
